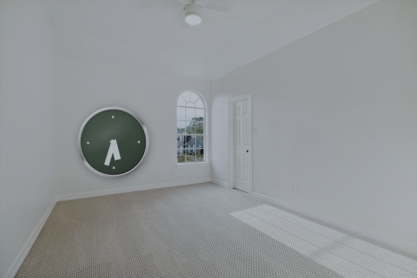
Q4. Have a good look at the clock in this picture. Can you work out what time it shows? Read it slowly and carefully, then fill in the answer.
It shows 5:33
